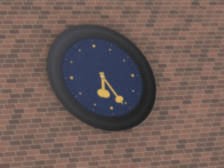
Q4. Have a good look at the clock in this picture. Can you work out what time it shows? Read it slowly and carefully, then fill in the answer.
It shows 6:26
